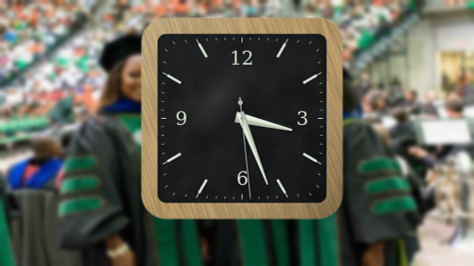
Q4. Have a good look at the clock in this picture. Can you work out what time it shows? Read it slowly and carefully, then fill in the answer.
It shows 3:26:29
